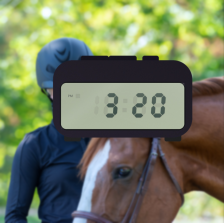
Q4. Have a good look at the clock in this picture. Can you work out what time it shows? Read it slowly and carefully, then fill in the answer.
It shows 3:20
